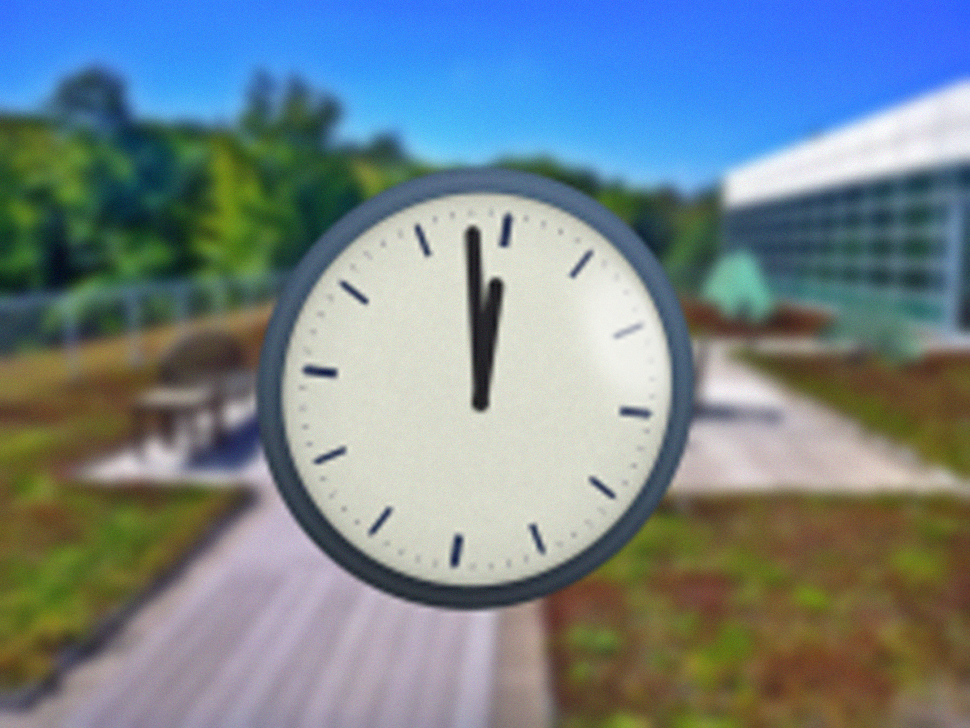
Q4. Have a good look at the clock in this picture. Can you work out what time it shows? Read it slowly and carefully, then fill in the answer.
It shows 11:58
